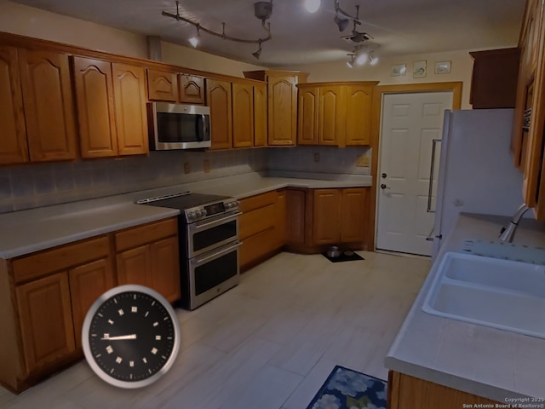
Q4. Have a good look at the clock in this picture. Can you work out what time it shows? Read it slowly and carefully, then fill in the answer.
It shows 8:44
